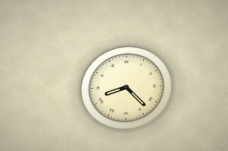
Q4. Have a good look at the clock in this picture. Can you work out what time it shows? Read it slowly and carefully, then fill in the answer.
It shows 8:23
